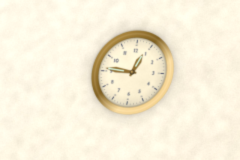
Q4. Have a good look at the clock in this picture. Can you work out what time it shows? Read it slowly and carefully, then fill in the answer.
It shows 12:46
